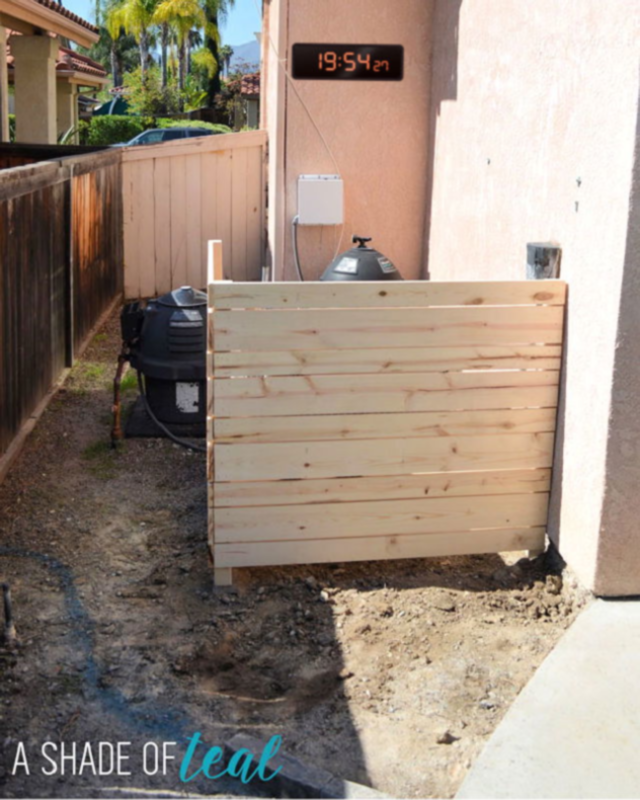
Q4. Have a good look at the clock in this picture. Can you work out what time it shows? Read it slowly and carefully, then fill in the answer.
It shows 19:54
